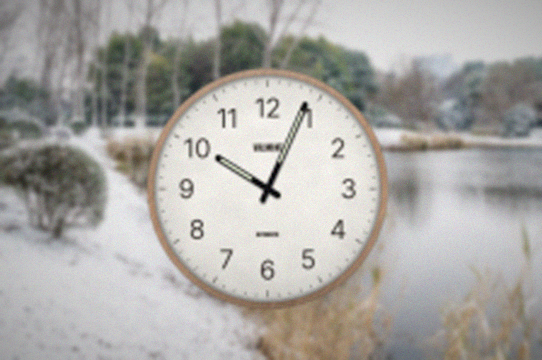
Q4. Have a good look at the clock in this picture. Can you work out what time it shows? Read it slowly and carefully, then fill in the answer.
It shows 10:04
